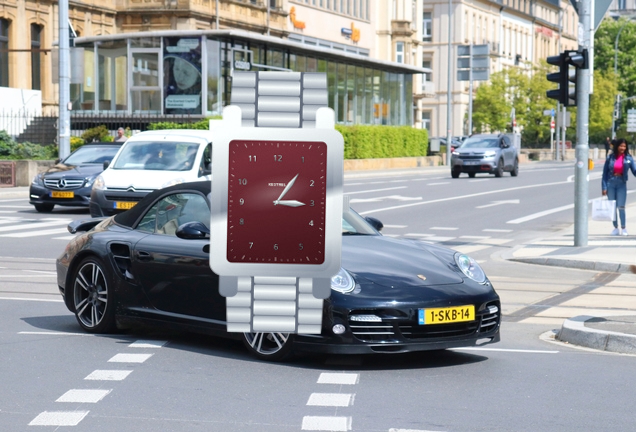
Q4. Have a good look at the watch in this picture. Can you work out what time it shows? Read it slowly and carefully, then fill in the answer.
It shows 3:06
